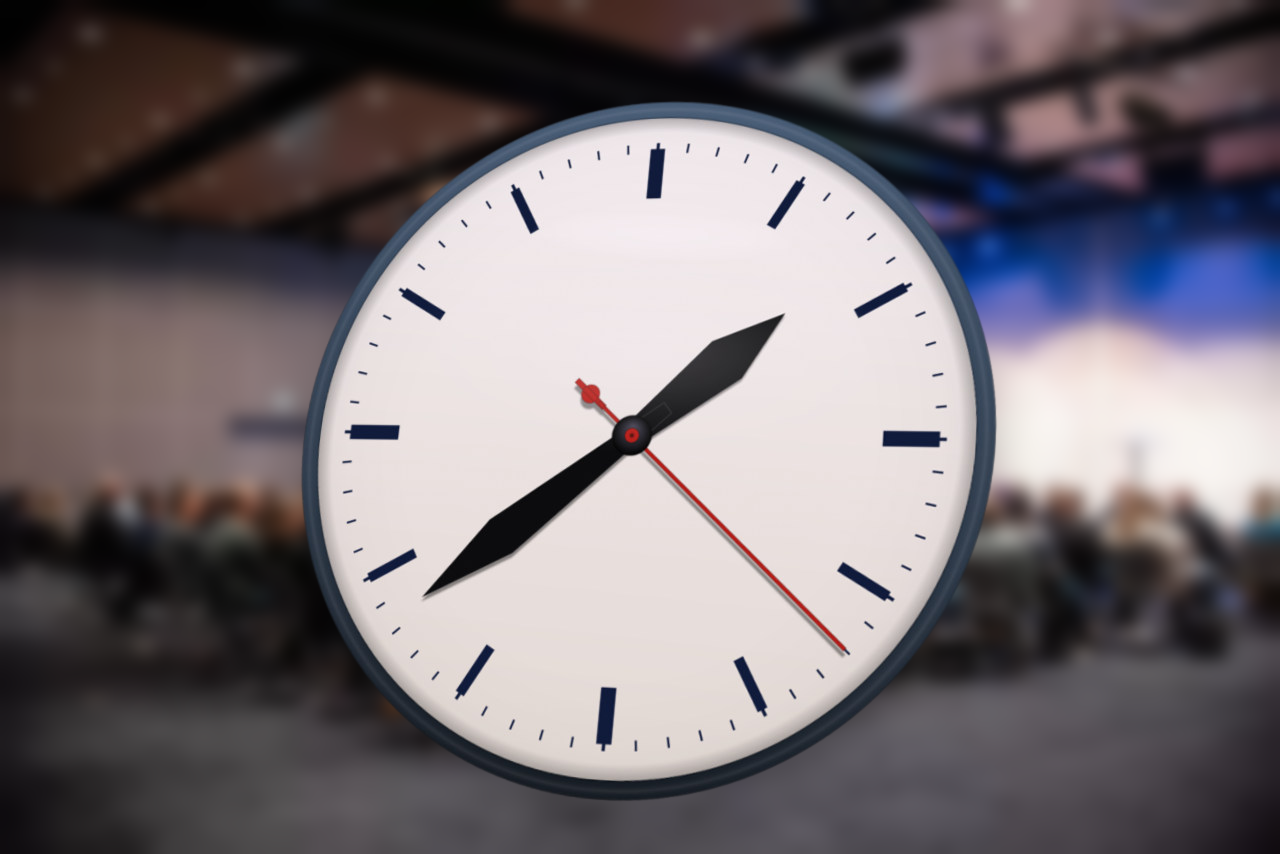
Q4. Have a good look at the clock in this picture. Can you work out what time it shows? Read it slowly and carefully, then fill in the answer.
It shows 1:38:22
